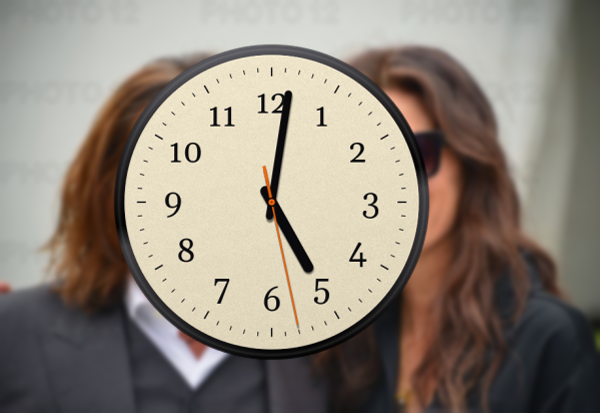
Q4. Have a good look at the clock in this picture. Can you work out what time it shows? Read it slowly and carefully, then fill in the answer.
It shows 5:01:28
